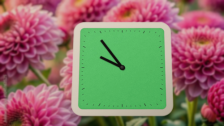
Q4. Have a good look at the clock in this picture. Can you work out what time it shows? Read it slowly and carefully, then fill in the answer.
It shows 9:54
